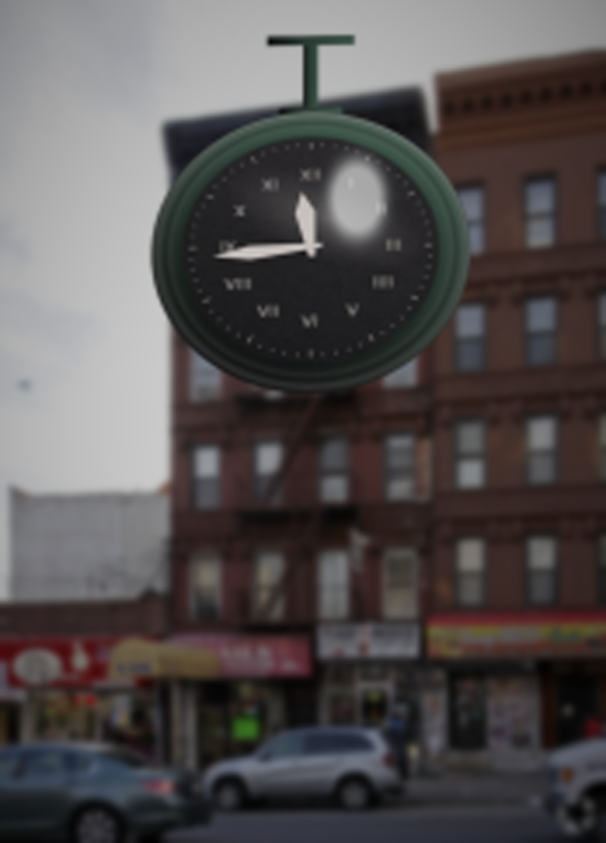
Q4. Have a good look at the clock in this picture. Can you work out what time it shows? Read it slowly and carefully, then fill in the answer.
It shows 11:44
